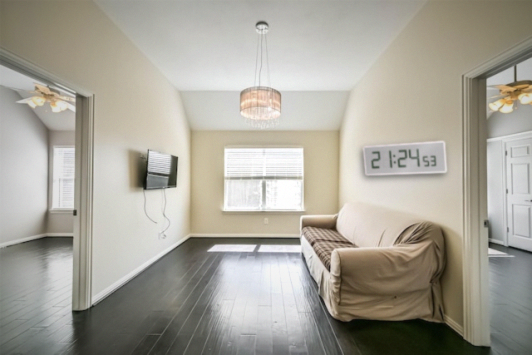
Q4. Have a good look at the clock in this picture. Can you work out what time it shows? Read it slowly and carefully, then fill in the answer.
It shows 21:24:53
